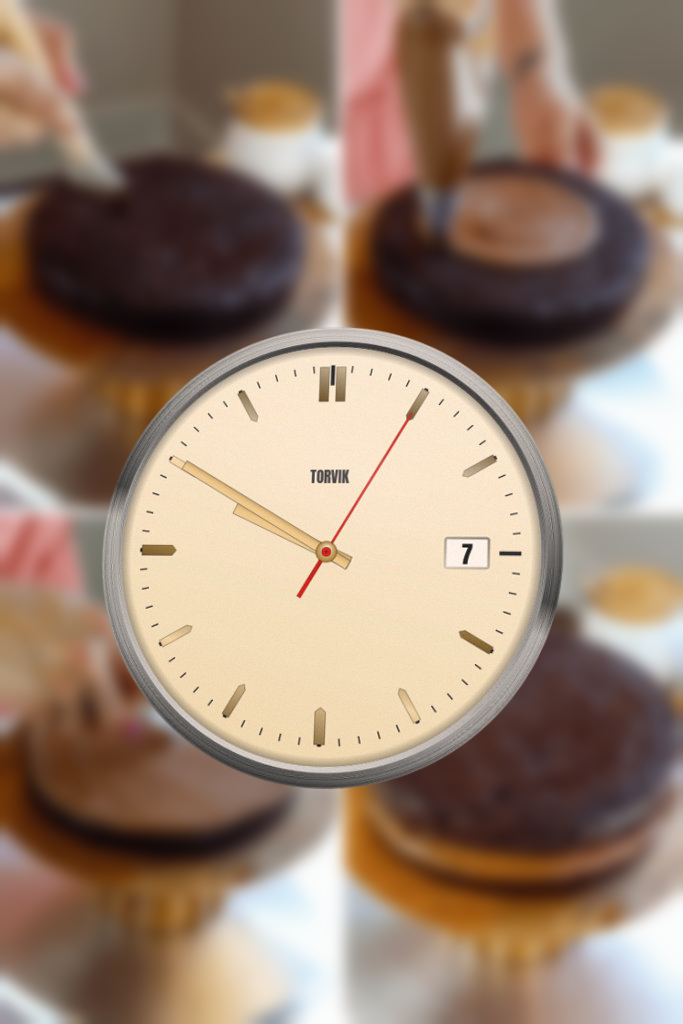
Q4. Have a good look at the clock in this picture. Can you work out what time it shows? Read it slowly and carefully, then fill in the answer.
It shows 9:50:05
